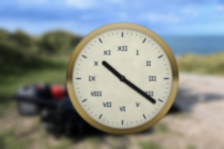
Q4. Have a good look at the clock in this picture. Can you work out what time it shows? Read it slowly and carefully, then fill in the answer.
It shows 10:21
